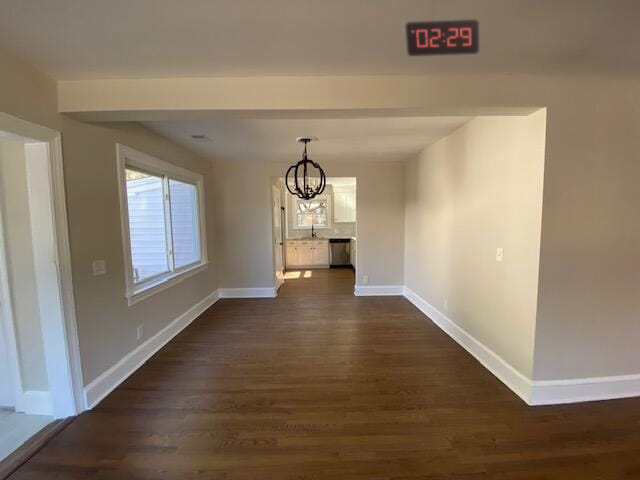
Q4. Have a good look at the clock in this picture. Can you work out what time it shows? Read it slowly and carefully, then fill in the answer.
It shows 2:29
